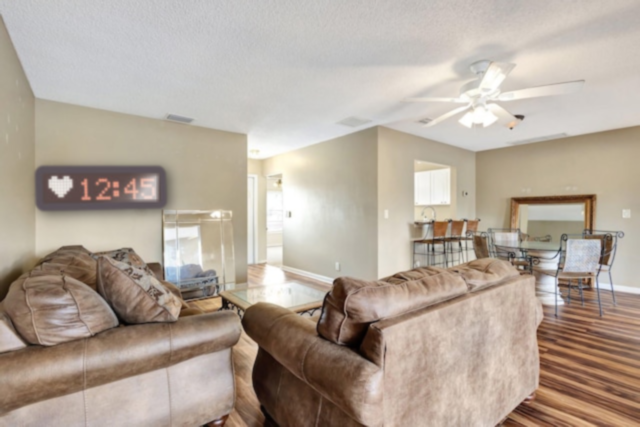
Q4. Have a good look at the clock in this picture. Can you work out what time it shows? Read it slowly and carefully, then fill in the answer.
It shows 12:45
